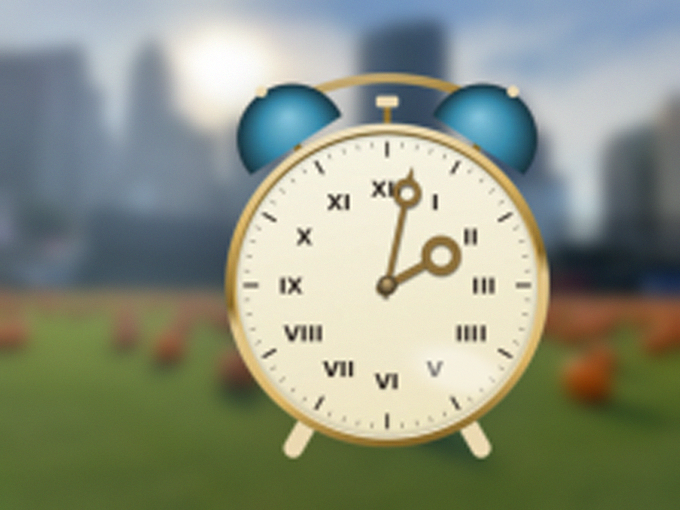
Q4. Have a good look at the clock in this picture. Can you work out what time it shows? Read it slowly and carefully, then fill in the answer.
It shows 2:02
